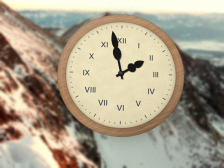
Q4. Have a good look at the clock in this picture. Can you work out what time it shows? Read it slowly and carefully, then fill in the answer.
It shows 1:58
